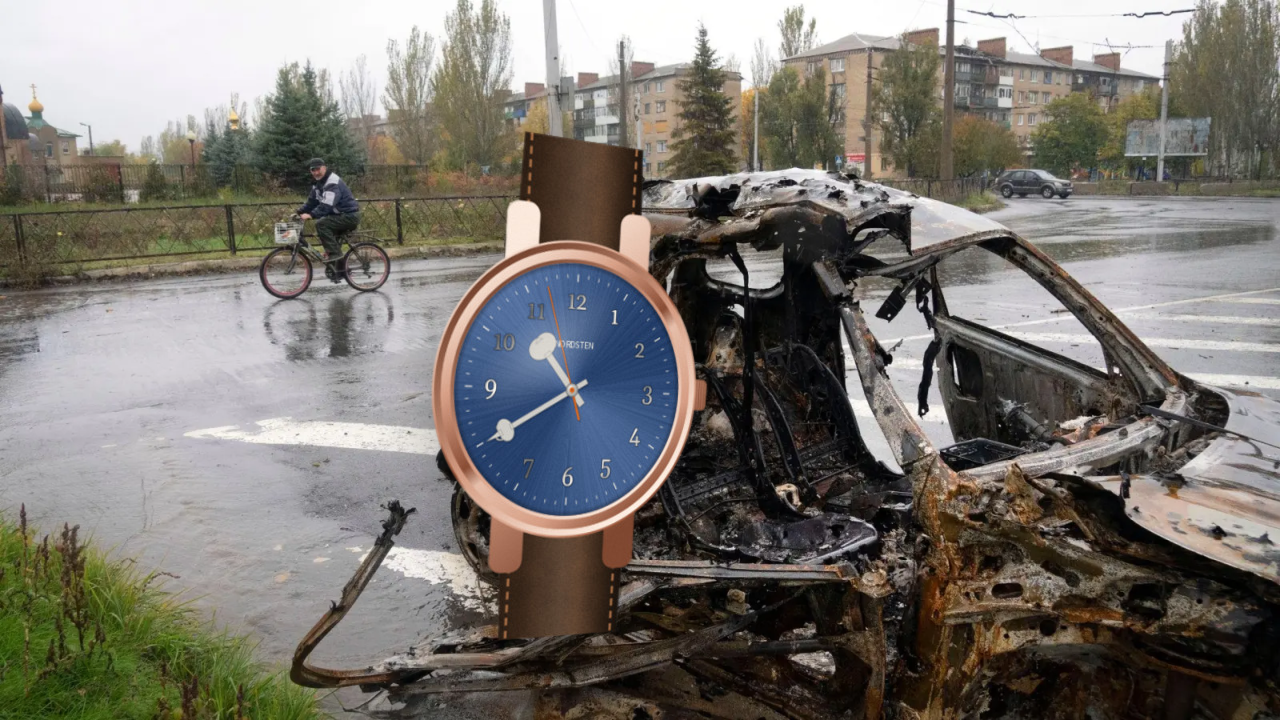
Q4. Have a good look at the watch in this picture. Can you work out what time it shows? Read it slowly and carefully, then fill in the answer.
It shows 10:39:57
